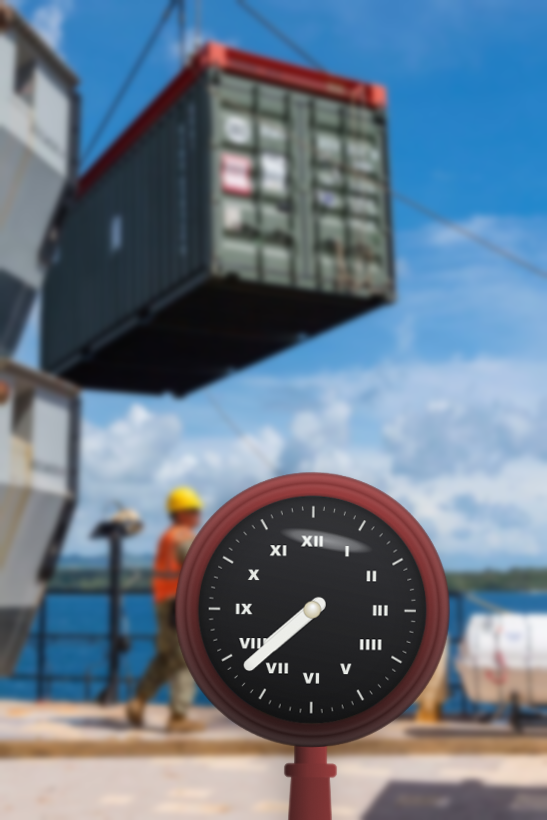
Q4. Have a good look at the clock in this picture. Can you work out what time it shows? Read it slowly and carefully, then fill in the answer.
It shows 7:38
